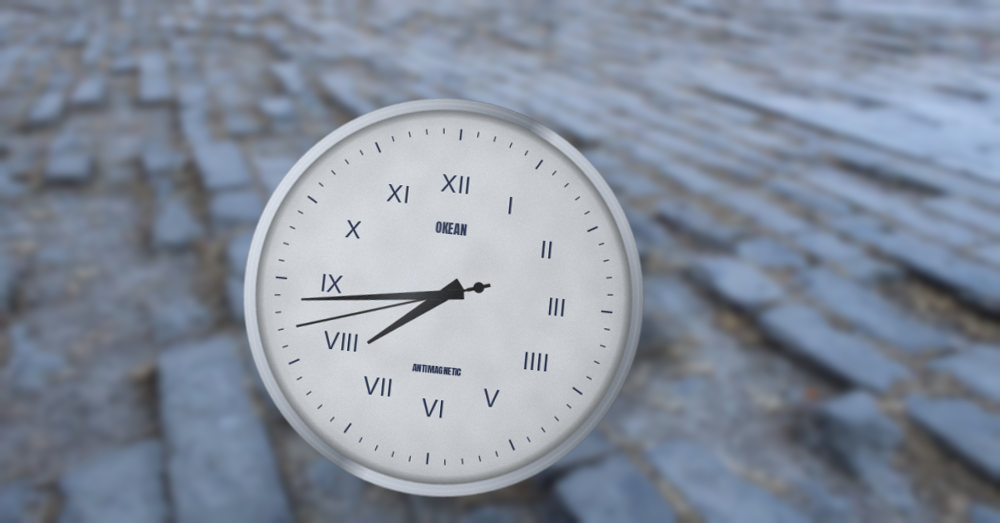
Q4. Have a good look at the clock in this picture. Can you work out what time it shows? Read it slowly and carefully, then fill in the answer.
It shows 7:43:42
